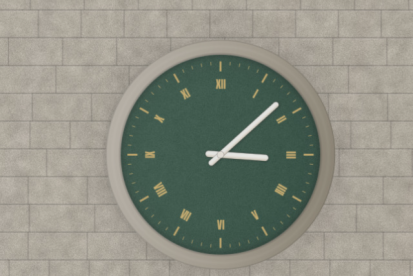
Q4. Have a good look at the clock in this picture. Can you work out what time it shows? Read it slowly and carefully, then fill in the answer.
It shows 3:08
